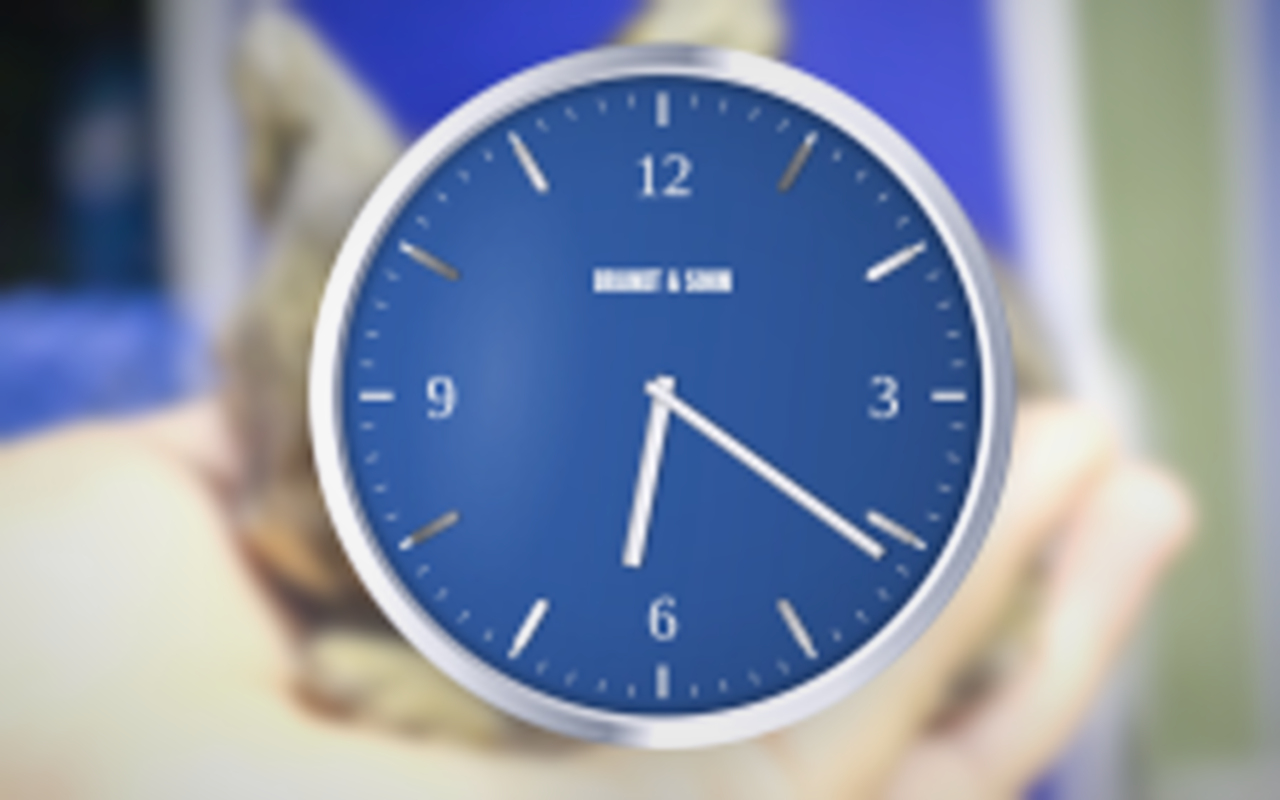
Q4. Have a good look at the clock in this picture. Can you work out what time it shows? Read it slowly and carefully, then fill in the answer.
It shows 6:21
